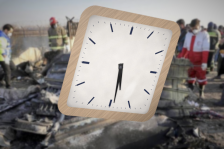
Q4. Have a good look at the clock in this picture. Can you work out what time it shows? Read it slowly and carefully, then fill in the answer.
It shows 5:29
